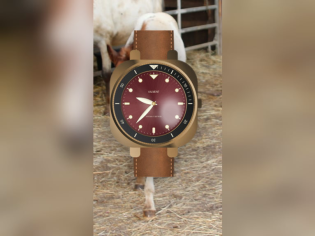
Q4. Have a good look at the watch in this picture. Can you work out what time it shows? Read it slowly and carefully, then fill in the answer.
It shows 9:37
